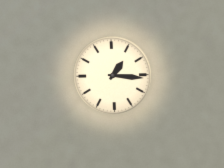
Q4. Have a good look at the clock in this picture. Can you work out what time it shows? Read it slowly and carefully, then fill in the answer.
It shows 1:16
